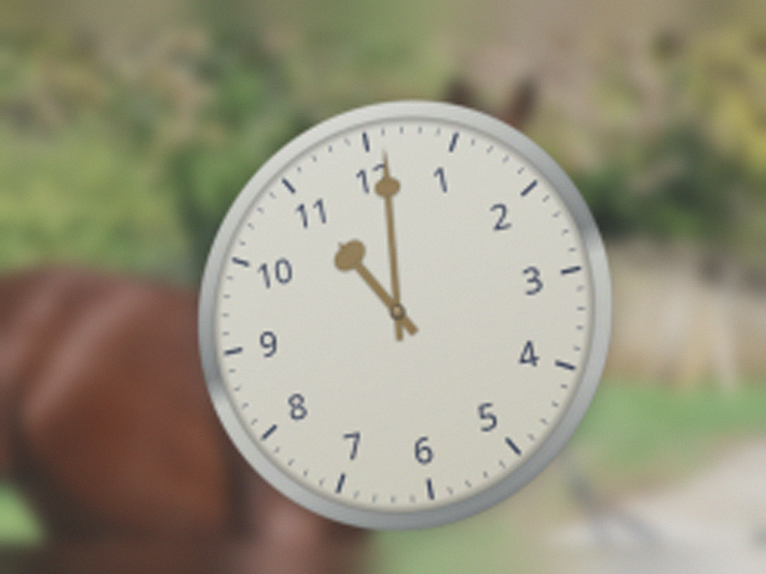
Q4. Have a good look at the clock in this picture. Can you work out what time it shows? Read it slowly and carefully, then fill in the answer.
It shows 11:01
